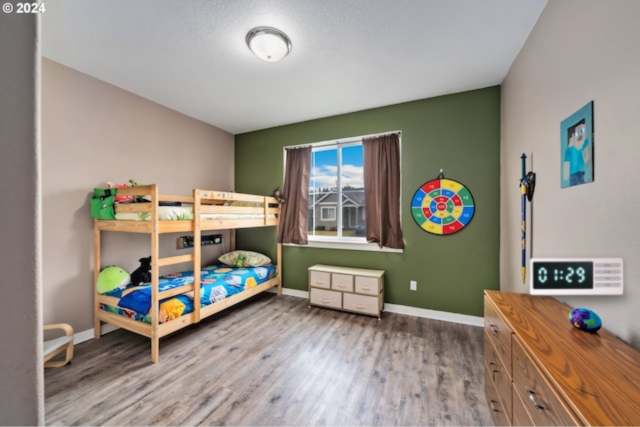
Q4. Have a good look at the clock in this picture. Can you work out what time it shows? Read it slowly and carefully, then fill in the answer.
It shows 1:29
